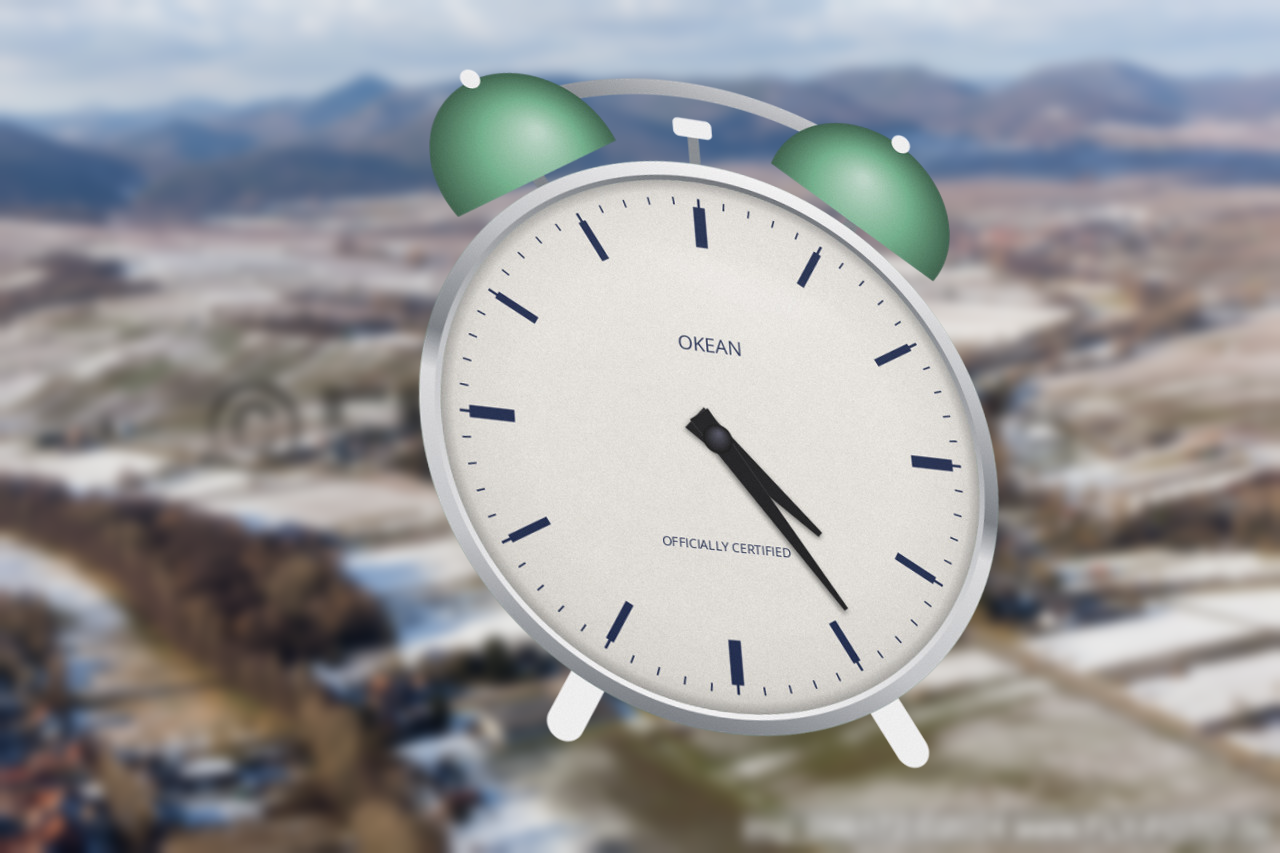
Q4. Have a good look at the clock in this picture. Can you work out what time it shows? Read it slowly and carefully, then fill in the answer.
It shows 4:24
